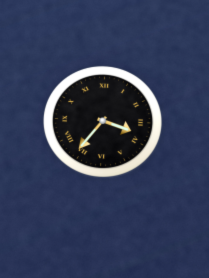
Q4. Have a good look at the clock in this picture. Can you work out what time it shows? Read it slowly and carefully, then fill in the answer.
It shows 3:36
